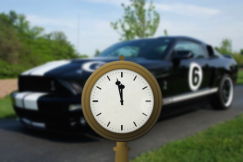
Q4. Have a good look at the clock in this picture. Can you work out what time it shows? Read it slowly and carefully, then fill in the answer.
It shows 11:58
